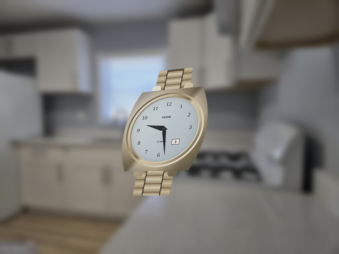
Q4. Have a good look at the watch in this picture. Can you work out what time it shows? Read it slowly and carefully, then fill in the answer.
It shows 9:28
